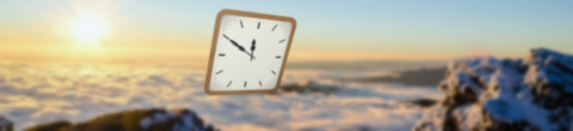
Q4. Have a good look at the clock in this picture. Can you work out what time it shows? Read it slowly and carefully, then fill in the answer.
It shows 11:50
